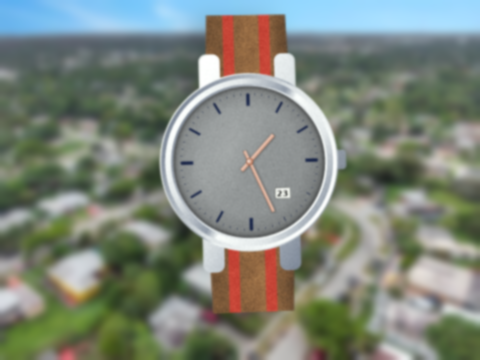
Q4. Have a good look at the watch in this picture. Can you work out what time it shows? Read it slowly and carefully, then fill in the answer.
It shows 1:26
